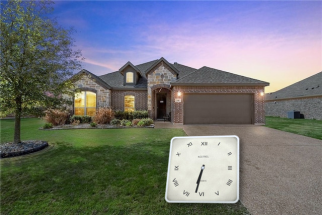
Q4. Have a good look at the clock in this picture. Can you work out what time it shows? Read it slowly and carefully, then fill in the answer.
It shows 6:32
